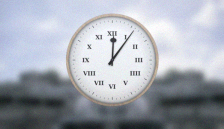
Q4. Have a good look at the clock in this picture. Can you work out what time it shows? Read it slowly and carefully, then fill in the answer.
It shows 12:06
